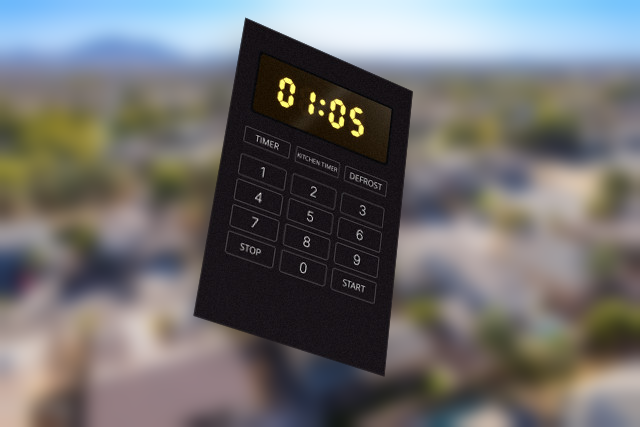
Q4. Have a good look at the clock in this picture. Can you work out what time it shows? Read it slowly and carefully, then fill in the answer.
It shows 1:05
